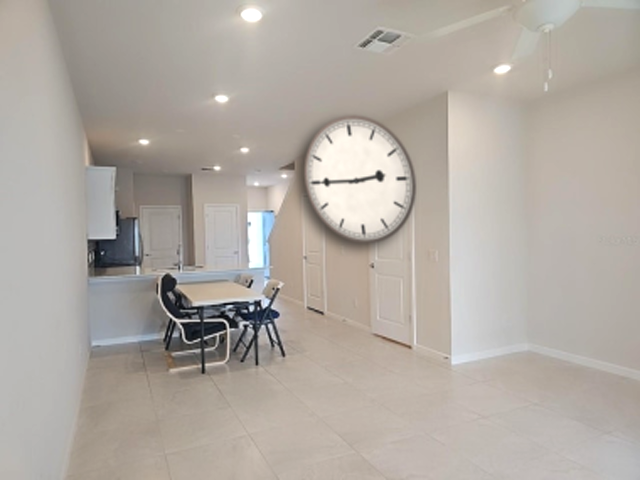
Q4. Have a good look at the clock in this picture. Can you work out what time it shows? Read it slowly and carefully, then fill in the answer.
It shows 2:45
